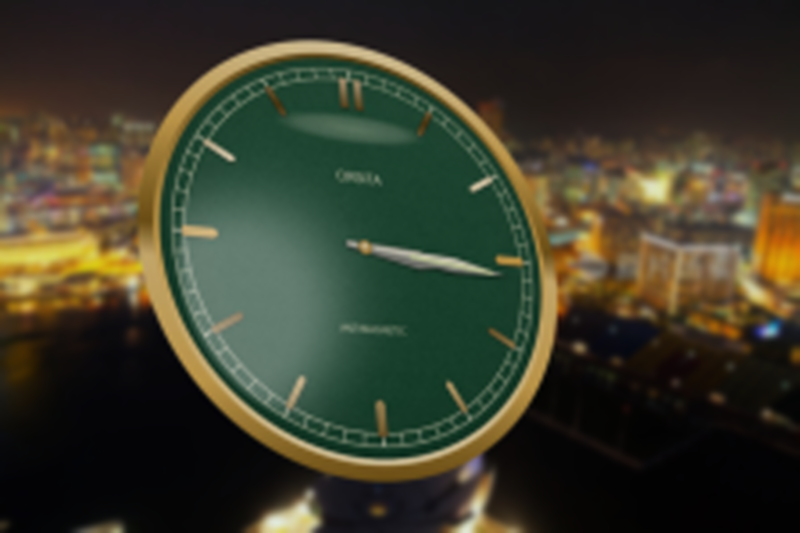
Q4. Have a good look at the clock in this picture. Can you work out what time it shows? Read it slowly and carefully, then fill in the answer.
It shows 3:16
